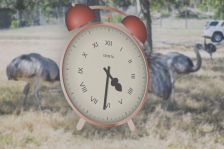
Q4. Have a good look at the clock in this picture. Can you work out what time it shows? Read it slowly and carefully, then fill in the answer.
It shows 4:31
